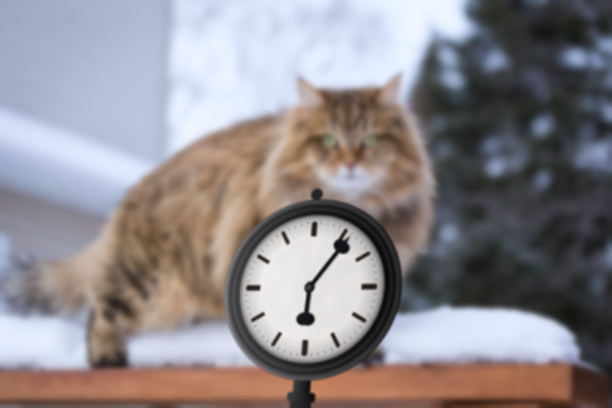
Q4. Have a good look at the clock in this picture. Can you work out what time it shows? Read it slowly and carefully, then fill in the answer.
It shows 6:06
